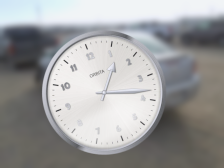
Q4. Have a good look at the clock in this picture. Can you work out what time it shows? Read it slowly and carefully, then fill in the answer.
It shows 1:18
